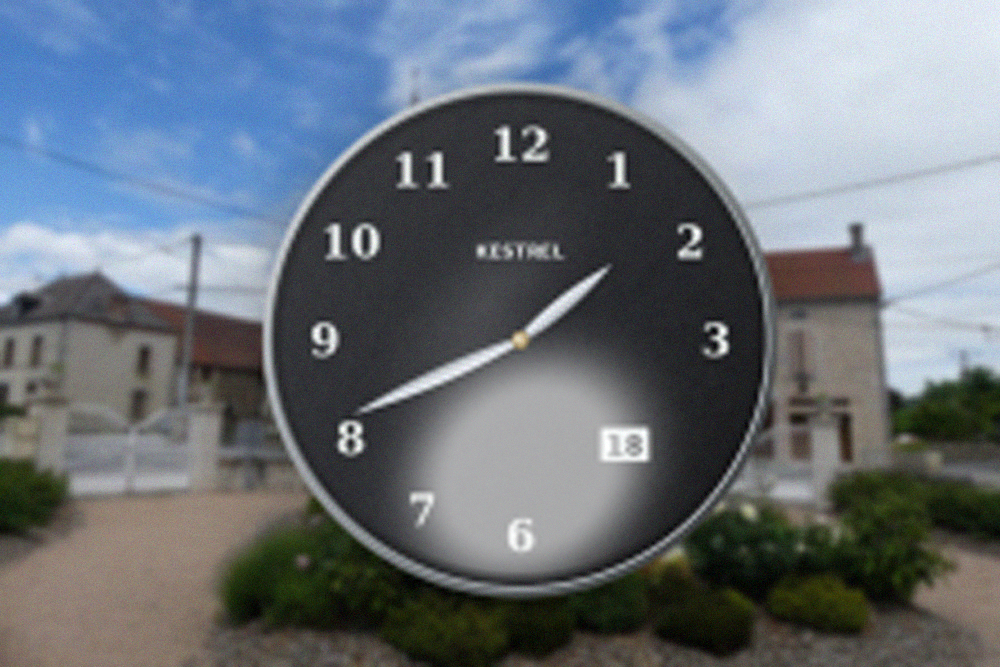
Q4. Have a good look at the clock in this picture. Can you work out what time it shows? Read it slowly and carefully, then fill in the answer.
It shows 1:41
